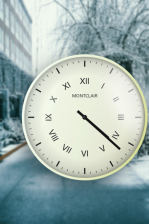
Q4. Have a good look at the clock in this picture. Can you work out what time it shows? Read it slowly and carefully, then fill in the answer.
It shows 4:22
